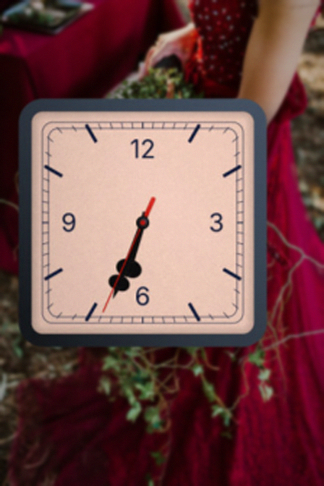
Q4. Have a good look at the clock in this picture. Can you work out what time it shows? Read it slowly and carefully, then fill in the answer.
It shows 6:33:34
